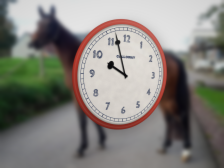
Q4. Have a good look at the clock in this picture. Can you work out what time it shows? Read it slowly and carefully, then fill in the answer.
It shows 9:57
